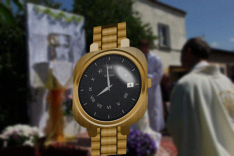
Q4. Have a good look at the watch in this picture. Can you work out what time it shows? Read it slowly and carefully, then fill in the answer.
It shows 7:59
